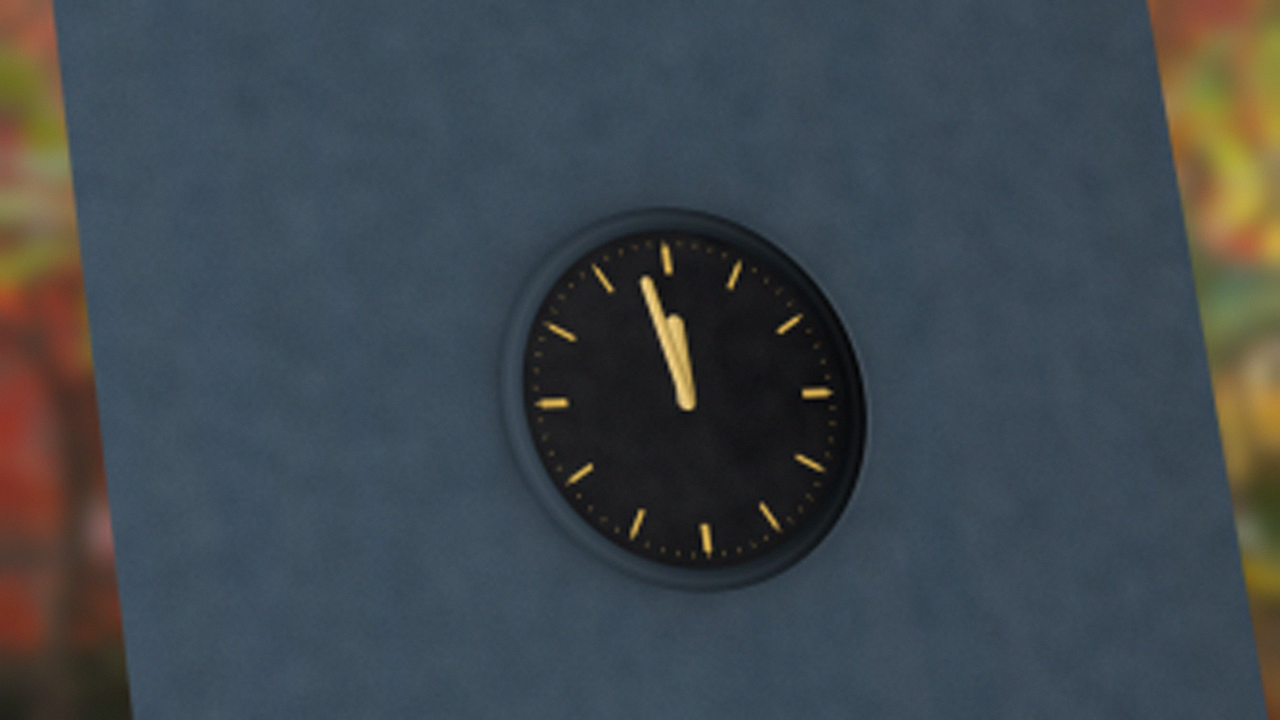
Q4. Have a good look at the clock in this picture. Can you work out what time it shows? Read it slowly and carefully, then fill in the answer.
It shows 11:58
